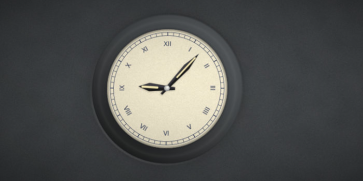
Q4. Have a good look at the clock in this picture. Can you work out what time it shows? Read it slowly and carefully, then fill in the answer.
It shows 9:07
